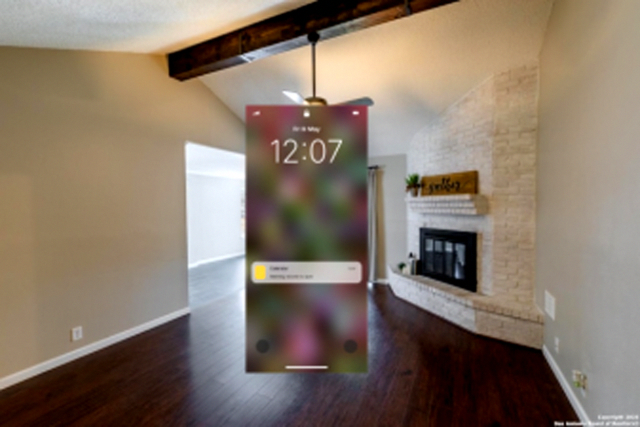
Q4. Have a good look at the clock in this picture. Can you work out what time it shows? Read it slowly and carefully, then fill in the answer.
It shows 12:07
